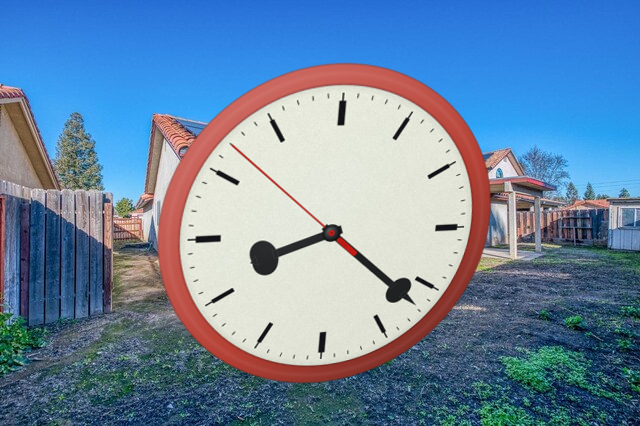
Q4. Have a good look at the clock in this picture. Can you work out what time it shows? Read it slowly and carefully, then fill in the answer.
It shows 8:21:52
